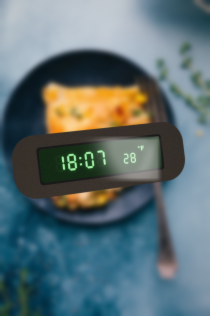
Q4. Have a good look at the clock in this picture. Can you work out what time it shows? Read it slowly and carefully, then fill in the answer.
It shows 18:07
